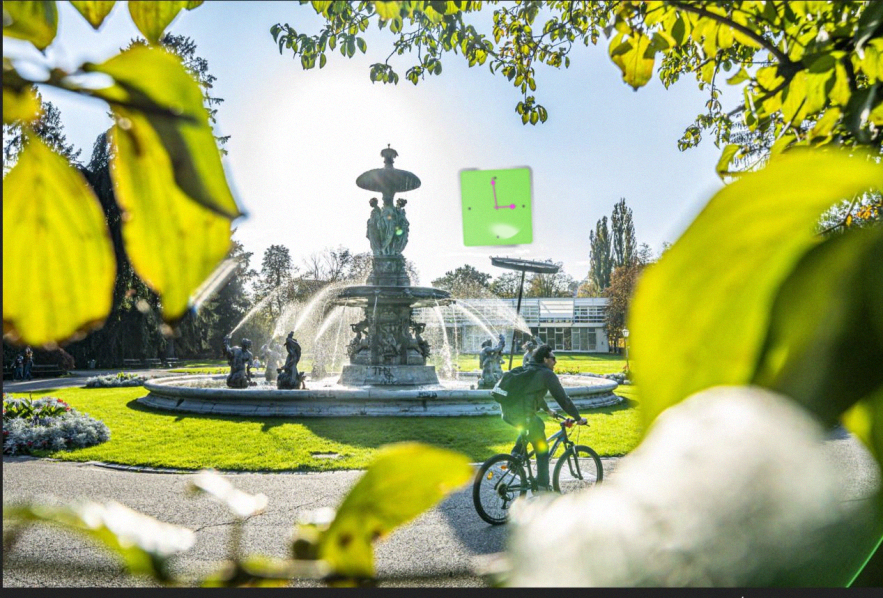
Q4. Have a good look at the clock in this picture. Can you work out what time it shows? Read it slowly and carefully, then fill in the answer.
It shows 2:59
